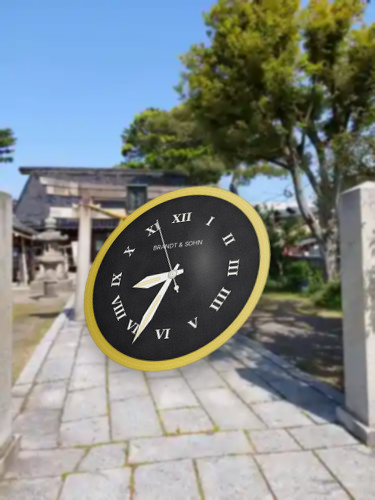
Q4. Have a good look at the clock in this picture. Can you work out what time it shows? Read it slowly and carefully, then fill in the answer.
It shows 8:33:56
